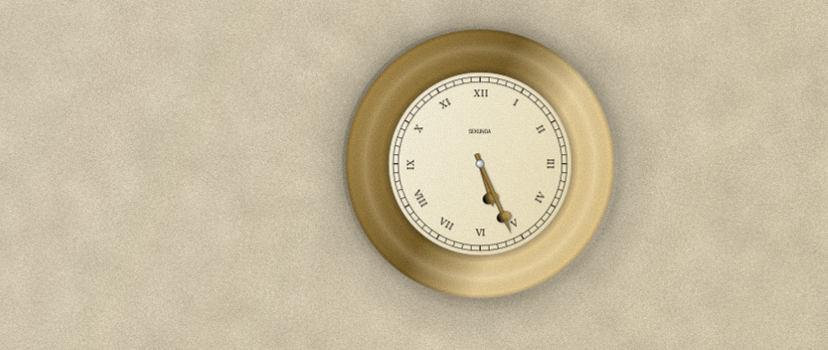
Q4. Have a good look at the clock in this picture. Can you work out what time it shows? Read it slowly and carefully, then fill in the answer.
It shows 5:26
